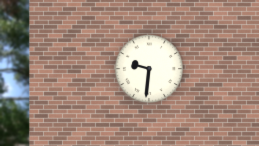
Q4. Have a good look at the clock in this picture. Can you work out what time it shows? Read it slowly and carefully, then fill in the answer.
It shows 9:31
